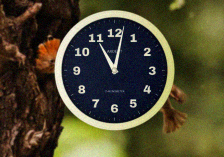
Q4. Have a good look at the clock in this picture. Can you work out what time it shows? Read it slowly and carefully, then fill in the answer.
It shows 11:02
